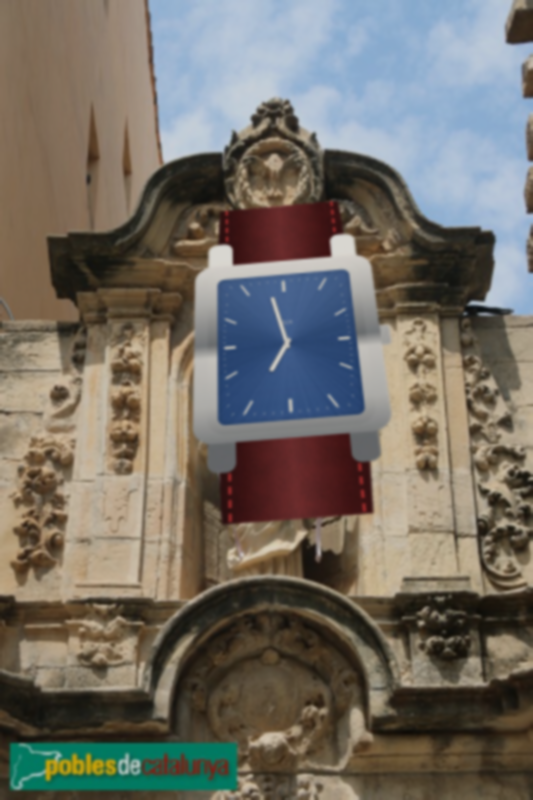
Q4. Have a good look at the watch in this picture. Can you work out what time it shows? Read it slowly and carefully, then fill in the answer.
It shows 6:58
